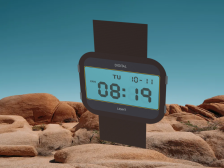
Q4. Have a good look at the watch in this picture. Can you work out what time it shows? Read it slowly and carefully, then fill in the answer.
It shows 8:19
